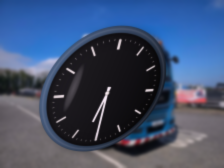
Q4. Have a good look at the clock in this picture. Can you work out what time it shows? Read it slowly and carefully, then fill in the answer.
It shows 6:30
